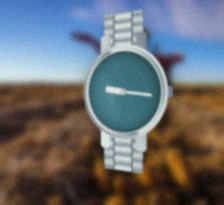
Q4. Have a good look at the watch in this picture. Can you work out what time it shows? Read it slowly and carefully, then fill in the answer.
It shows 9:16
